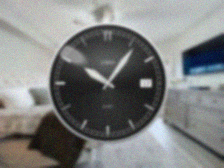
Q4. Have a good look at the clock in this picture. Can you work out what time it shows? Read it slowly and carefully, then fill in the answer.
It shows 10:06
